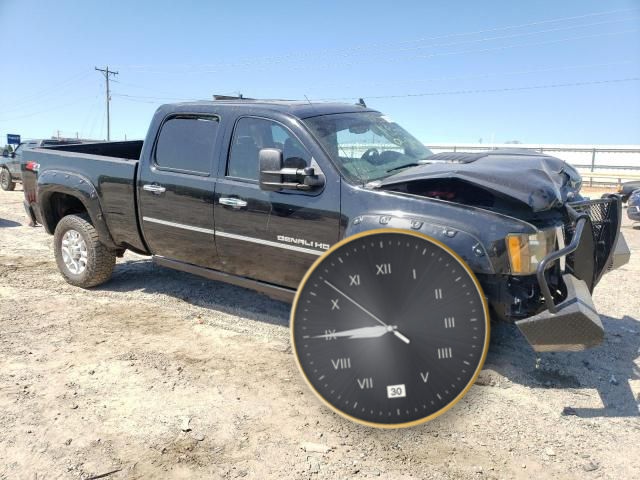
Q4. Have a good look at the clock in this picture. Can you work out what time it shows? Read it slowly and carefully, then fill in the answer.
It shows 8:44:52
